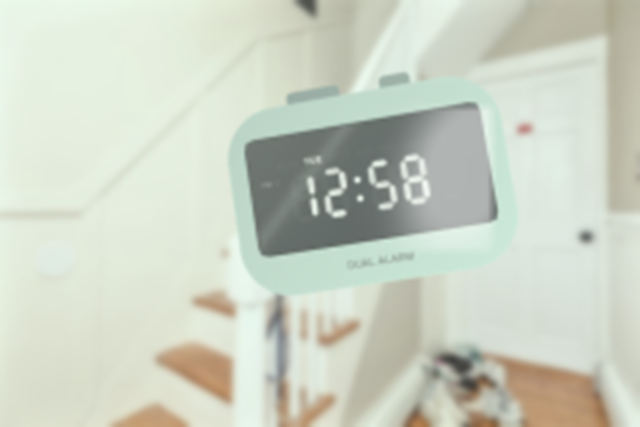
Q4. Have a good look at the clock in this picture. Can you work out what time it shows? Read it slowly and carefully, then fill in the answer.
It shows 12:58
